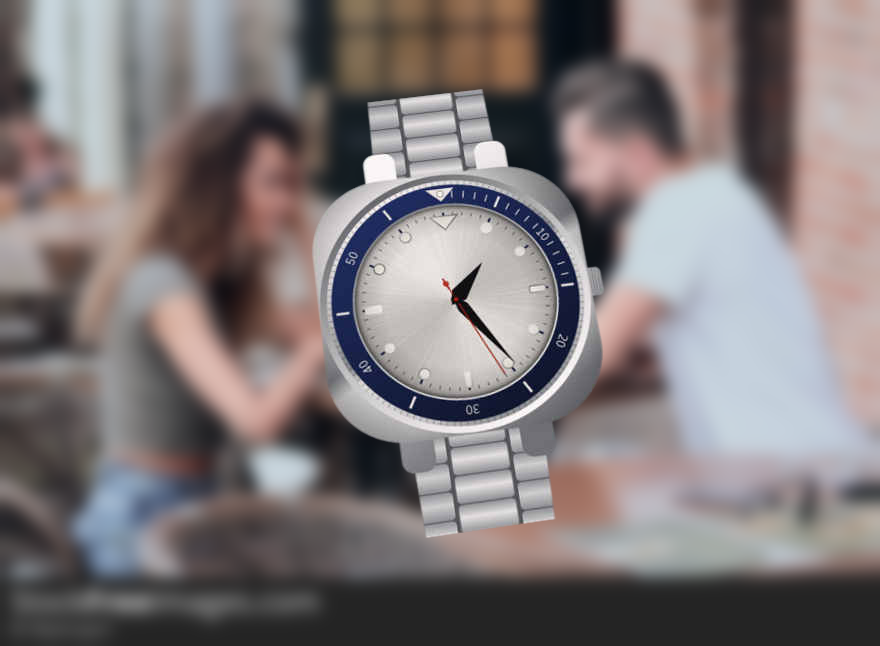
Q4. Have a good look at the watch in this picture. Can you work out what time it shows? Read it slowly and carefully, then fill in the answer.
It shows 1:24:26
